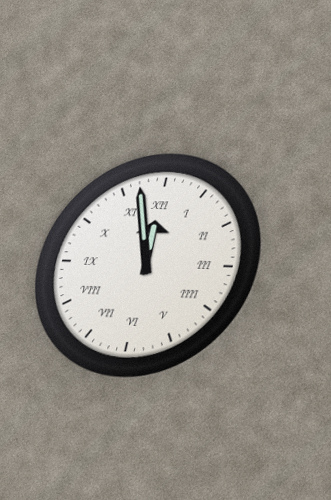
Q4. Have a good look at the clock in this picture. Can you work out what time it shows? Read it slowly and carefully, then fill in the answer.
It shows 11:57
